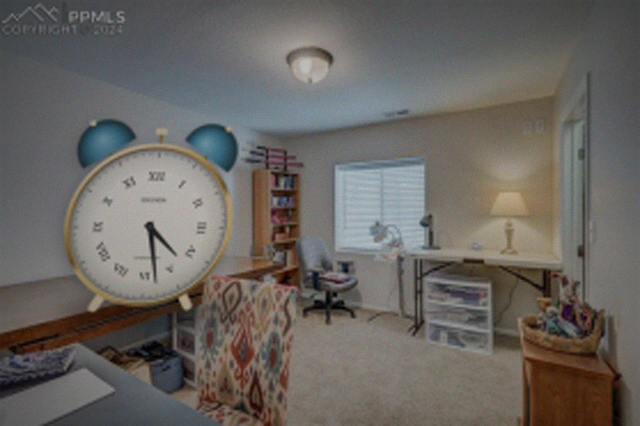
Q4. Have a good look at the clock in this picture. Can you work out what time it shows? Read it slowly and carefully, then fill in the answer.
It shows 4:28
